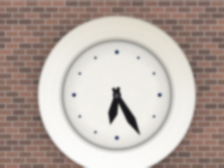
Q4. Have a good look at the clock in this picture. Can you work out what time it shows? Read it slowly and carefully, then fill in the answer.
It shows 6:25
